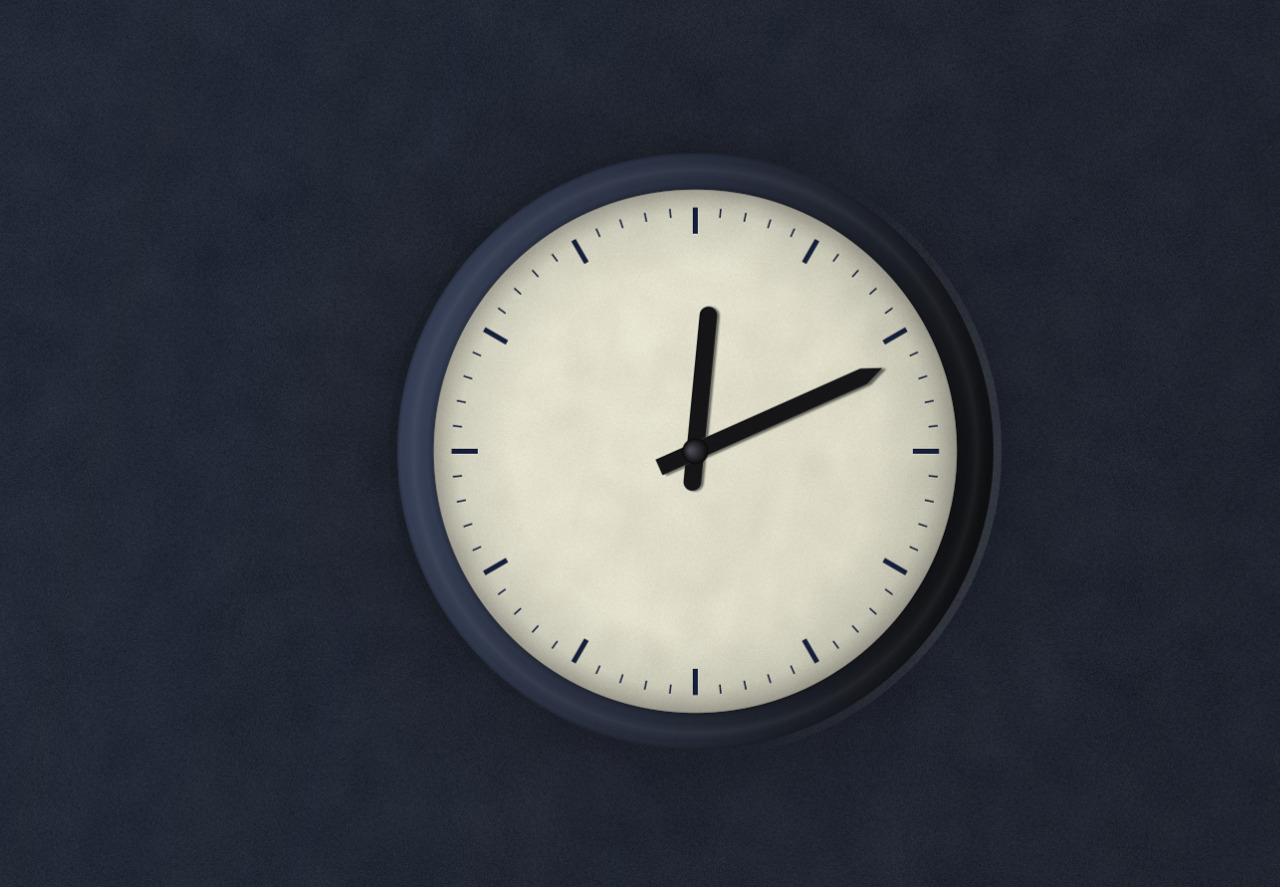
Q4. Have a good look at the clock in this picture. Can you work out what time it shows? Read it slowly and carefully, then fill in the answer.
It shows 12:11
